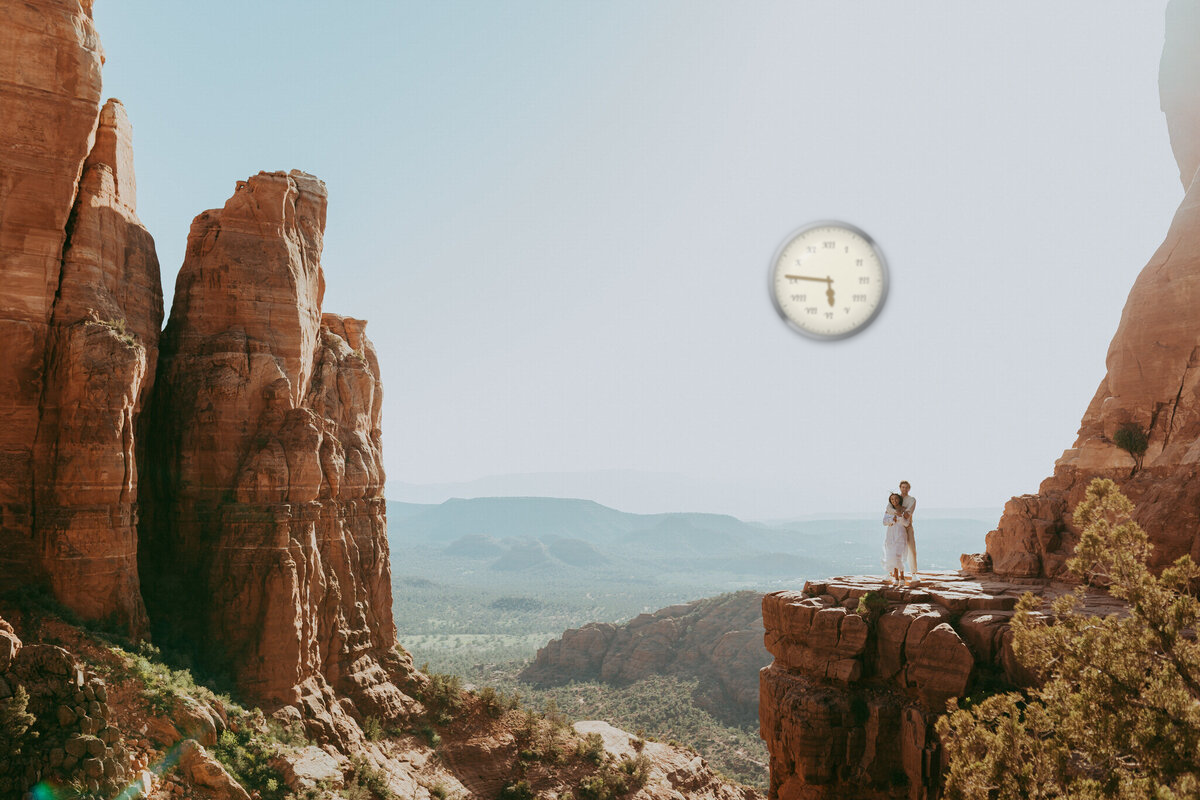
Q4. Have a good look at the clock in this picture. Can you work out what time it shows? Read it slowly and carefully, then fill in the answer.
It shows 5:46
